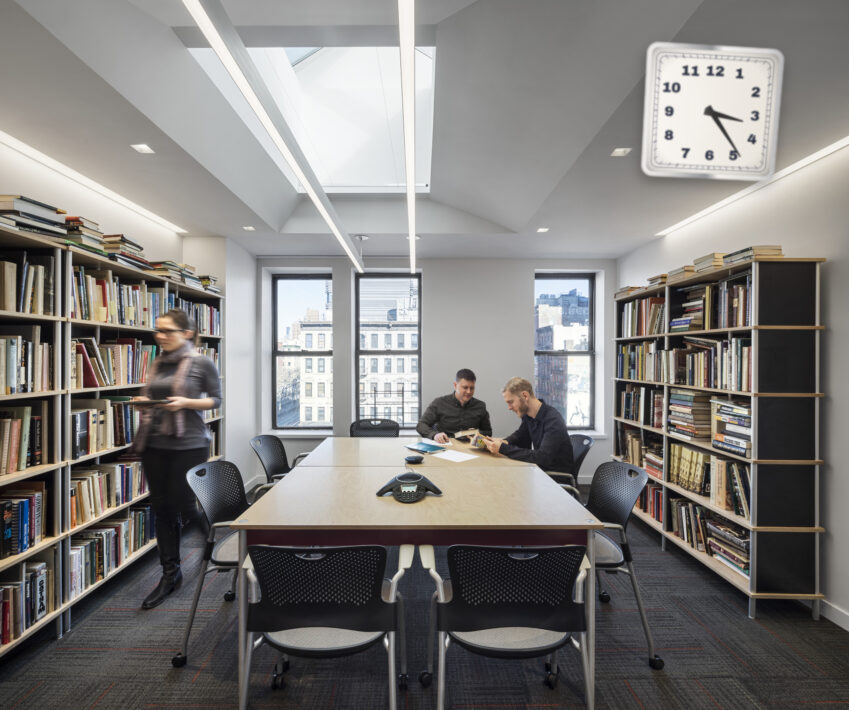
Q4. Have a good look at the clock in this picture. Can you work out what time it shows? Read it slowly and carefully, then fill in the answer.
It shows 3:24
